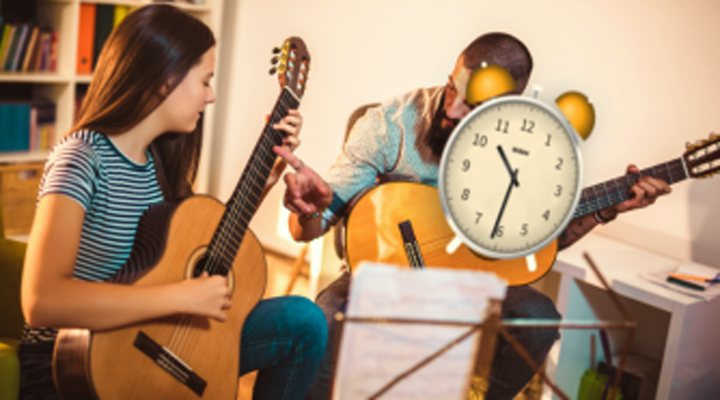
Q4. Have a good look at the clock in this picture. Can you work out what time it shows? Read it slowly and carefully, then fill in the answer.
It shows 10:31
